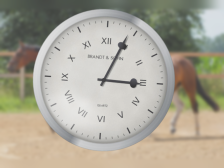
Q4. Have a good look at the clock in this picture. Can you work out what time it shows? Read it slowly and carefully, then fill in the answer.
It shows 3:04
